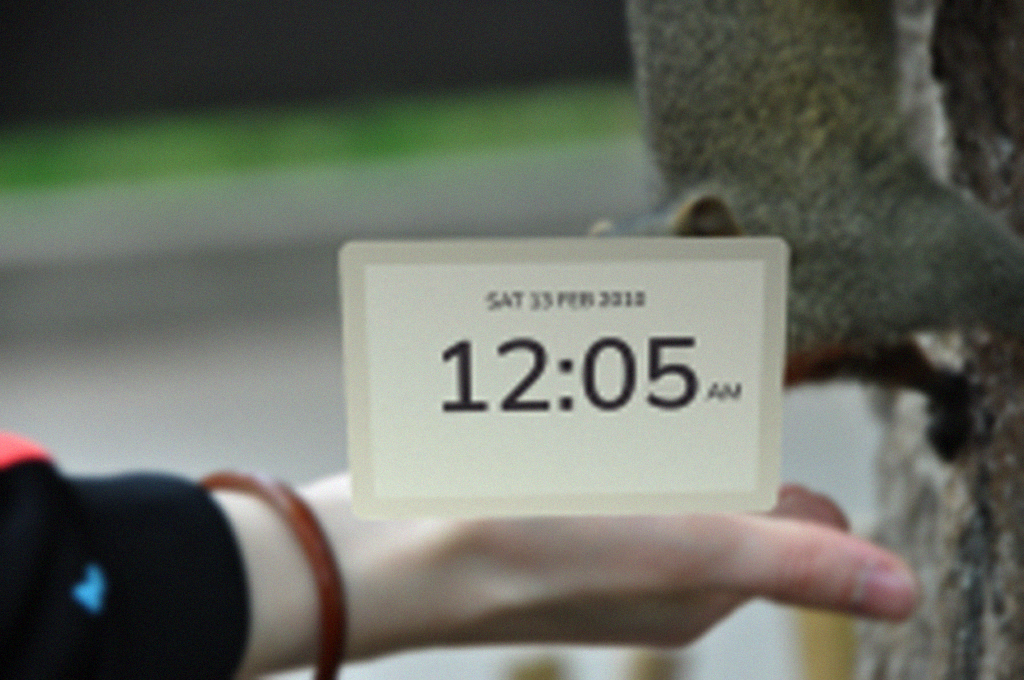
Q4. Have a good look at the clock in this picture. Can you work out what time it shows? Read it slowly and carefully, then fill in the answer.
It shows 12:05
